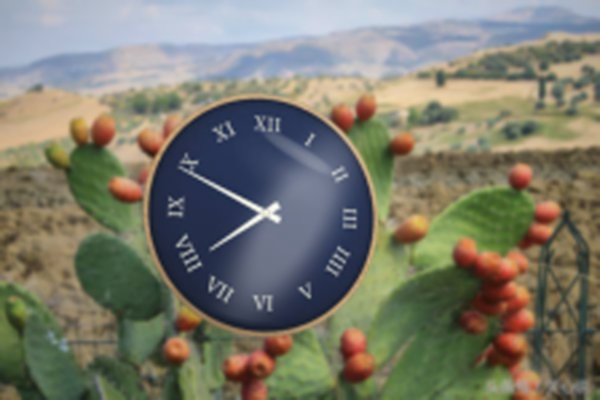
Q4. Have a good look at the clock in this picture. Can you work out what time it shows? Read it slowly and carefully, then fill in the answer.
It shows 7:49
